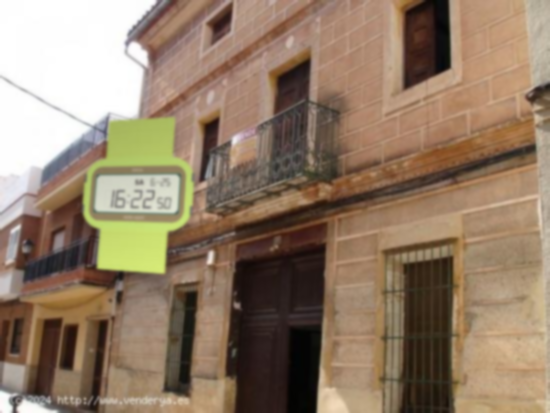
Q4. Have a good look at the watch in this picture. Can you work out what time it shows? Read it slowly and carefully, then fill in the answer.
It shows 16:22
